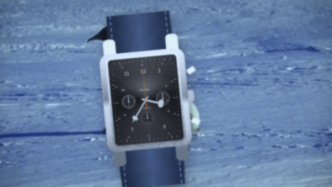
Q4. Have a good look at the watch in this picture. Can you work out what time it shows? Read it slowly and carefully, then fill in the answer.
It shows 3:36
